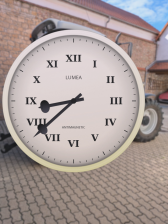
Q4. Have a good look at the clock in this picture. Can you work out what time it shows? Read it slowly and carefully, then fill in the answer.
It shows 8:38
